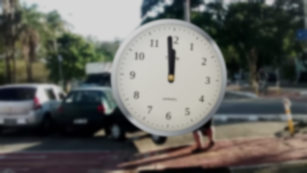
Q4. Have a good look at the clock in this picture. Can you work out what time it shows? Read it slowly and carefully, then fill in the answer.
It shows 11:59
